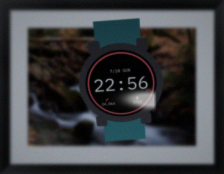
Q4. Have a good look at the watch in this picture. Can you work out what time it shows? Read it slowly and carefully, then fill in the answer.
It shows 22:56
